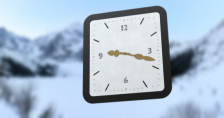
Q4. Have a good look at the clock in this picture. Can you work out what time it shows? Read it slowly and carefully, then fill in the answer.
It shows 9:18
